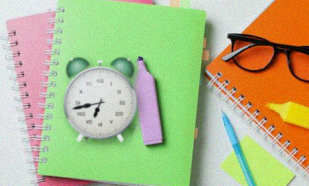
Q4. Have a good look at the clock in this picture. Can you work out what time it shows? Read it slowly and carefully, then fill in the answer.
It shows 6:43
